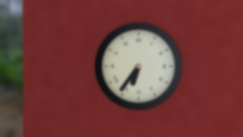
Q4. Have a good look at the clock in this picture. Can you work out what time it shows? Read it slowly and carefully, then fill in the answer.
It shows 6:36
